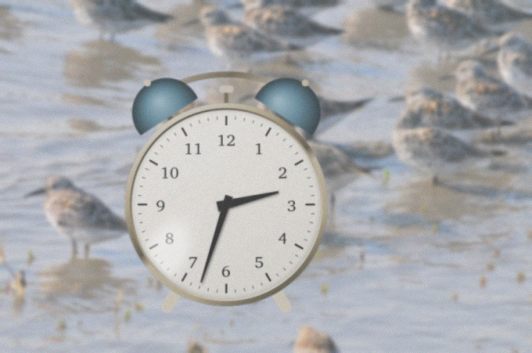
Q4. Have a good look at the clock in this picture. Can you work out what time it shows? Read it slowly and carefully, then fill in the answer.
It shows 2:33
